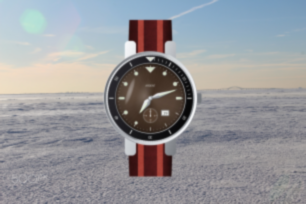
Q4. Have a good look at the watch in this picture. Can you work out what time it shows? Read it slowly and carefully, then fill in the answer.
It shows 7:12
